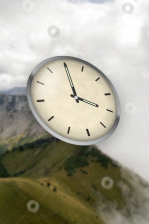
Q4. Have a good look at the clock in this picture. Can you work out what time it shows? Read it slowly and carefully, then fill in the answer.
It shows 4:00
